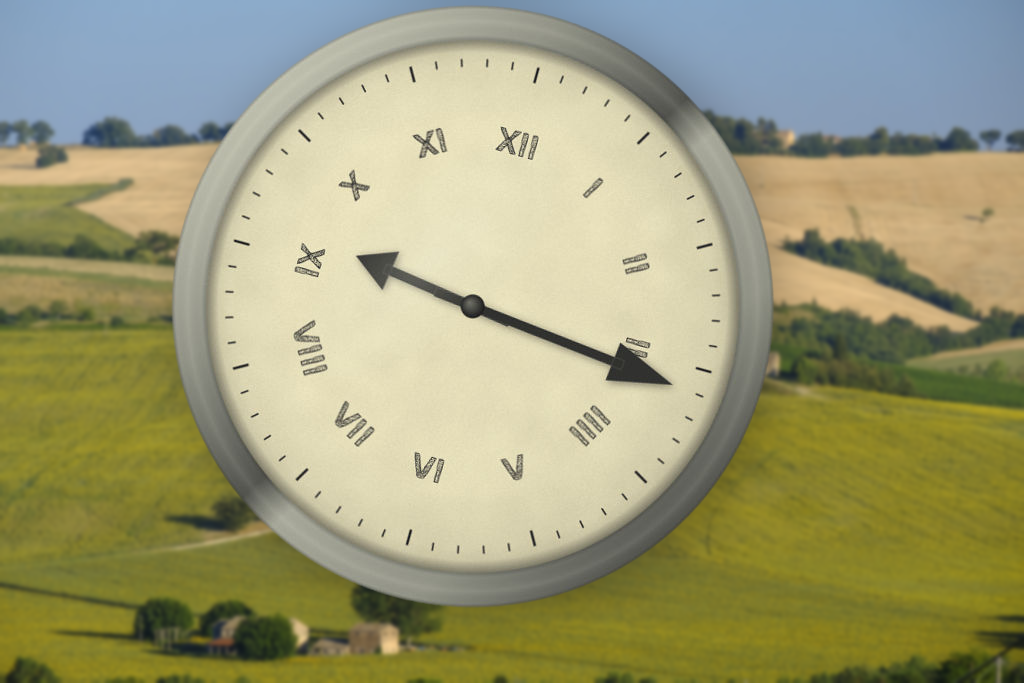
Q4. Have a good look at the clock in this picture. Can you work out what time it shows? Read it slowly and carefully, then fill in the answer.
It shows 9:16
